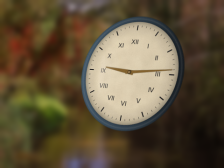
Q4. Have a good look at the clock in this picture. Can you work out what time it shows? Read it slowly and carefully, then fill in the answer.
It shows 9:14
